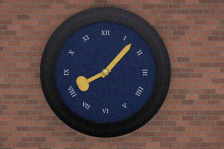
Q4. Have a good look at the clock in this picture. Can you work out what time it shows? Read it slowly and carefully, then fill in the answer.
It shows 8:07
